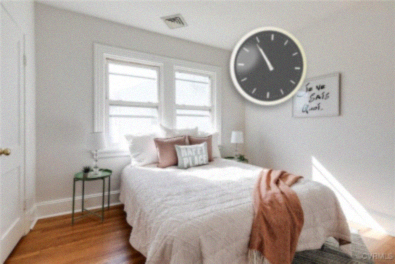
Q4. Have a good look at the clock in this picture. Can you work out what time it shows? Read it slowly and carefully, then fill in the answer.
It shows 10:54
